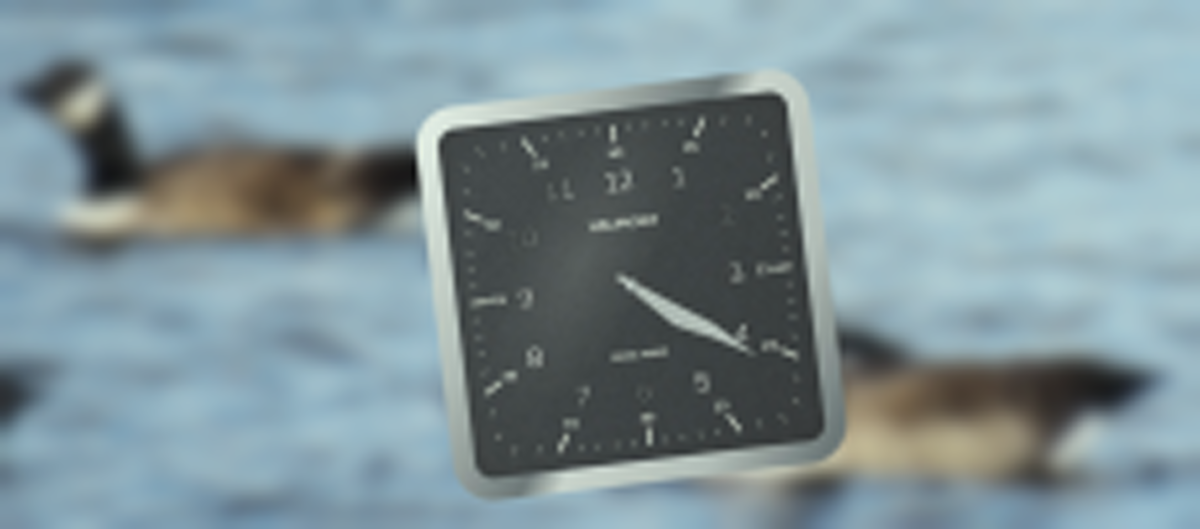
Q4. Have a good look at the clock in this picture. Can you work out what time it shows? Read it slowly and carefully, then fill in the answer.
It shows 4:21
